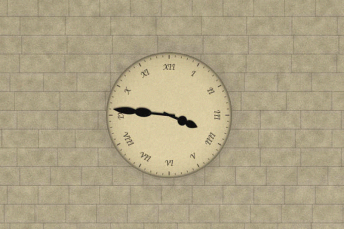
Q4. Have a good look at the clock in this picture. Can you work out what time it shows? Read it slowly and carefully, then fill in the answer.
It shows 3:46
